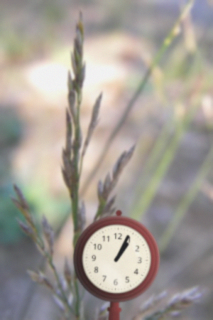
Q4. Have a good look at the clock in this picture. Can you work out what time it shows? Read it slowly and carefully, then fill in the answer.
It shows 1:04
